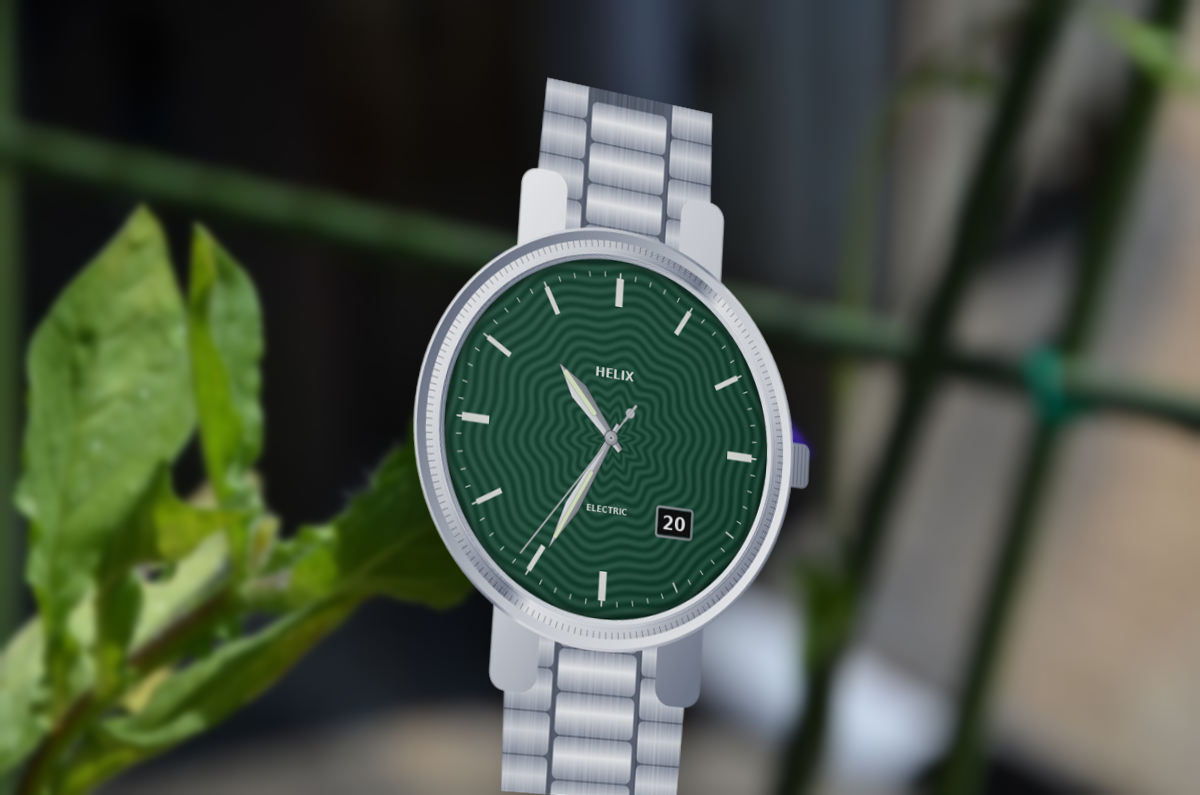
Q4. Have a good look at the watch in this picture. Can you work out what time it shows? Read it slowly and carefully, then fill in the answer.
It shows 10:34:36
